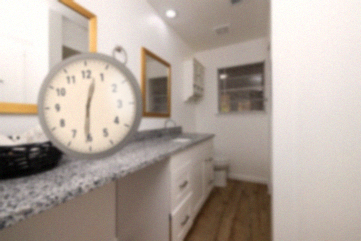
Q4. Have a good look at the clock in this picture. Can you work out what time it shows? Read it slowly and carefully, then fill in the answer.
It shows 12:31
